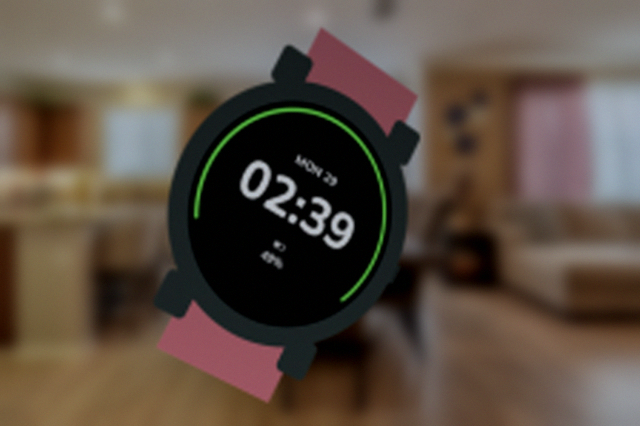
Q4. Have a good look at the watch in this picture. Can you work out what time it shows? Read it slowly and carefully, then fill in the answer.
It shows 2:39
